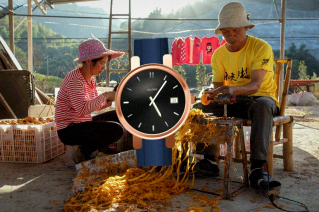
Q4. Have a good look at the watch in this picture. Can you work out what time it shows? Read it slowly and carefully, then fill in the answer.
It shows 5:06
